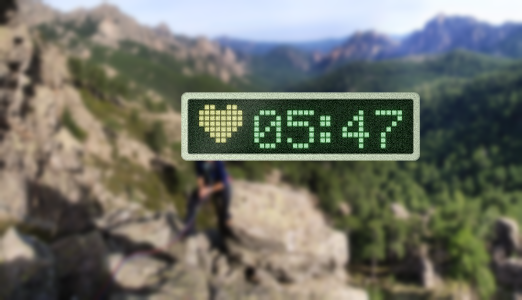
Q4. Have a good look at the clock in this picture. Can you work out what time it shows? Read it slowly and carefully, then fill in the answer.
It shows 5:47
